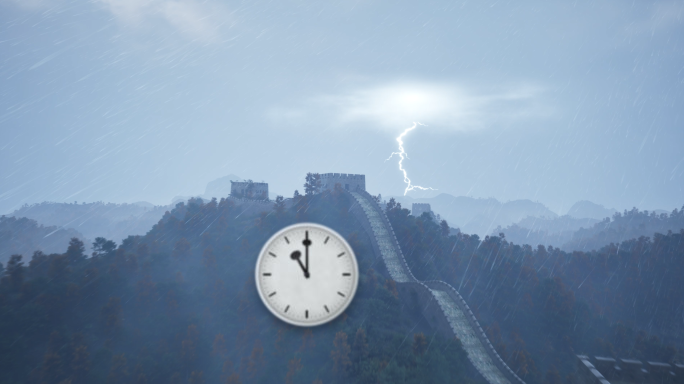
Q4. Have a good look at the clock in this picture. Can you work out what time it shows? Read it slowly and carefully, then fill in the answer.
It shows 11:00
